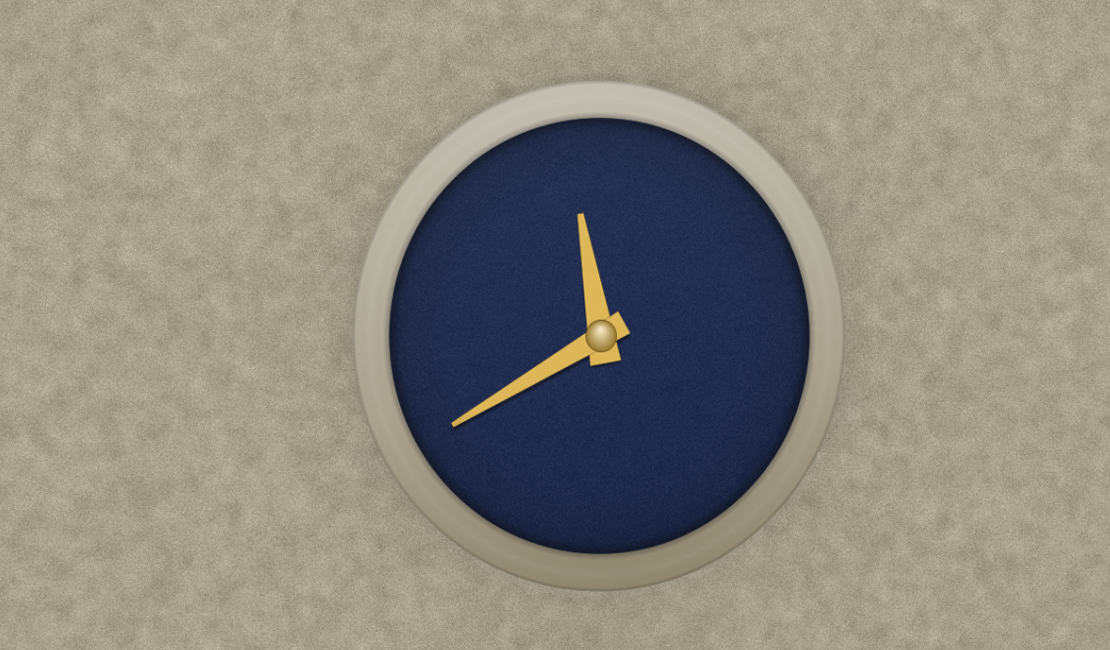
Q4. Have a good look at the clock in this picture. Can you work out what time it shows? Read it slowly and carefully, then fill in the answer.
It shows 11:40
